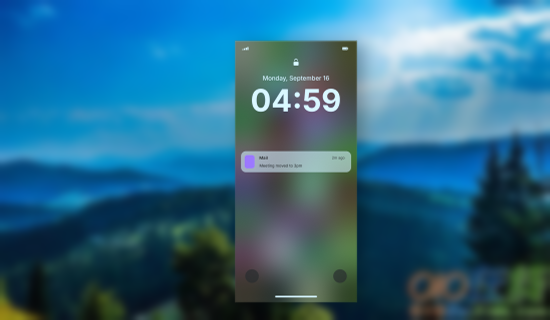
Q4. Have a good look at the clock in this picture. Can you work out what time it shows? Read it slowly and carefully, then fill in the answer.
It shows 4:59
